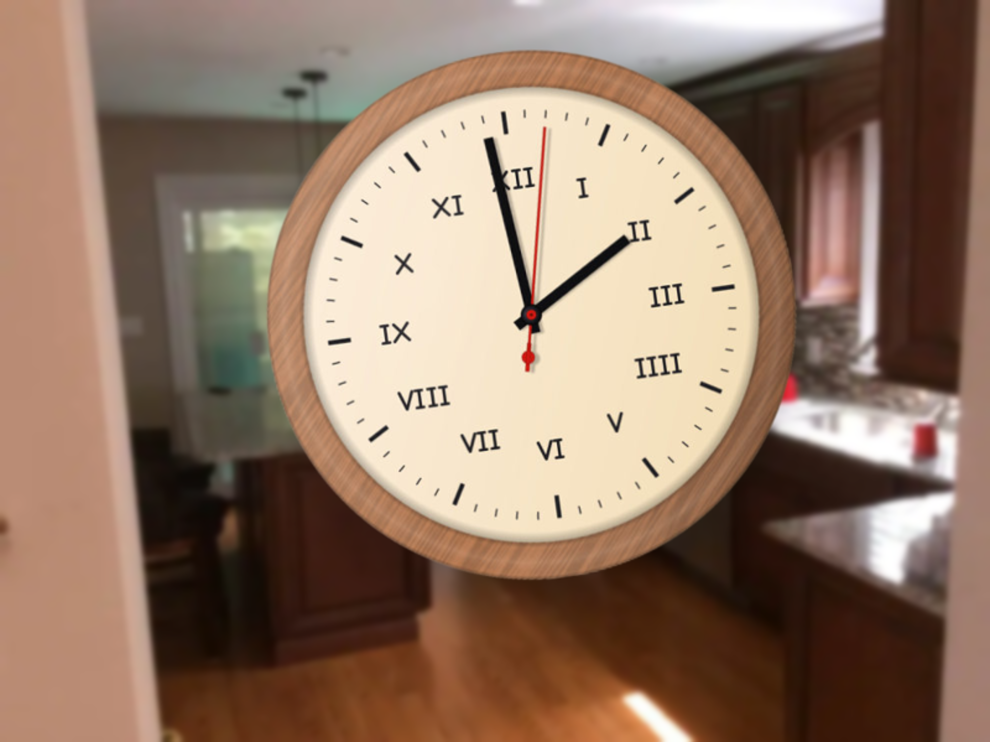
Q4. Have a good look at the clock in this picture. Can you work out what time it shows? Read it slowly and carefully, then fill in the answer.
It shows 1:59:02
